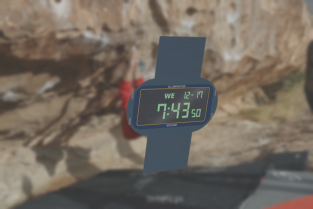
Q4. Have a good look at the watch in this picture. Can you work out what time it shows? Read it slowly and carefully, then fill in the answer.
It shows 7:43:50
